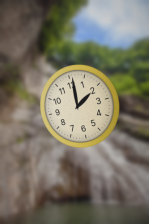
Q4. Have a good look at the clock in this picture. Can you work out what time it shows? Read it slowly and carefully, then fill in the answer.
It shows 2:01
